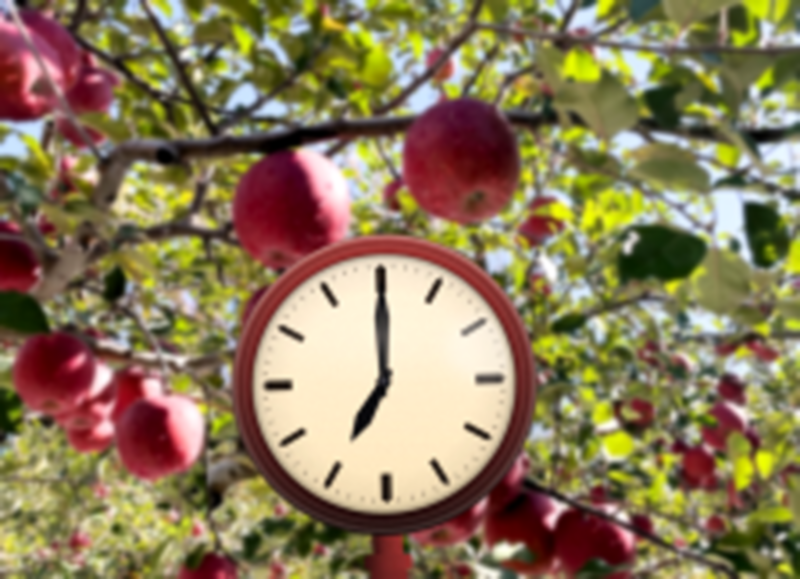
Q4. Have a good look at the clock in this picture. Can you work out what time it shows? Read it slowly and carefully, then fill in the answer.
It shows 7:00
